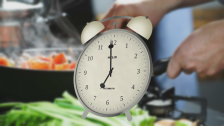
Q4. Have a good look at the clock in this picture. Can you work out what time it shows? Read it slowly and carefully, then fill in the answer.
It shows 6:59
